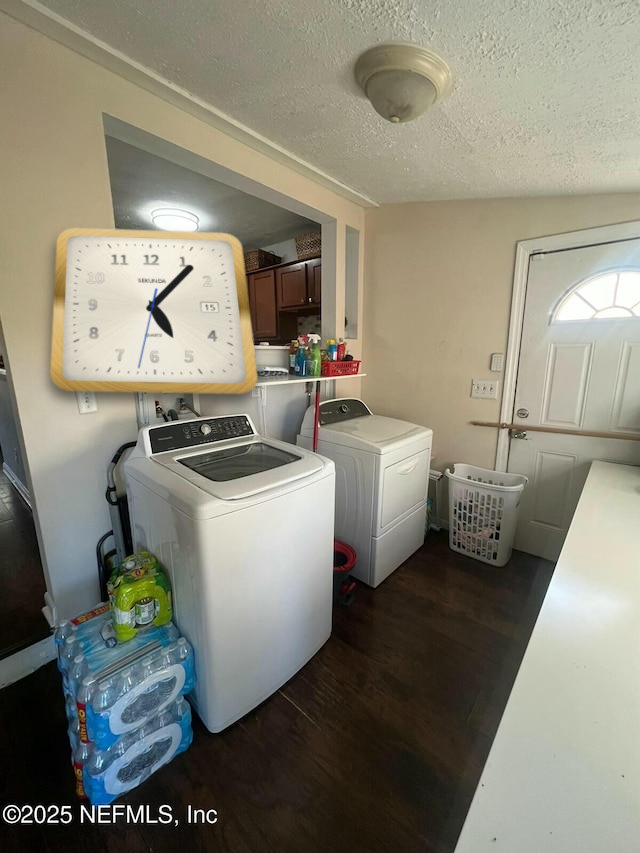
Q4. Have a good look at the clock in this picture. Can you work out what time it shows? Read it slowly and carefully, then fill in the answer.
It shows 5:06:32
